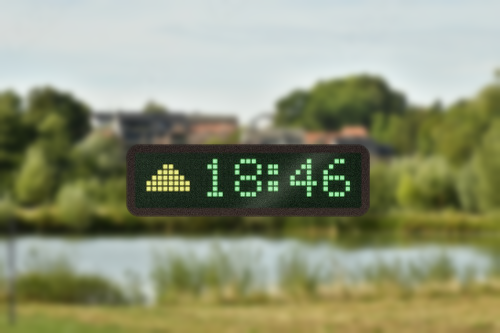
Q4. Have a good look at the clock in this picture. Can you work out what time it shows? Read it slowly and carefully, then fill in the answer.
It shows 18:46
